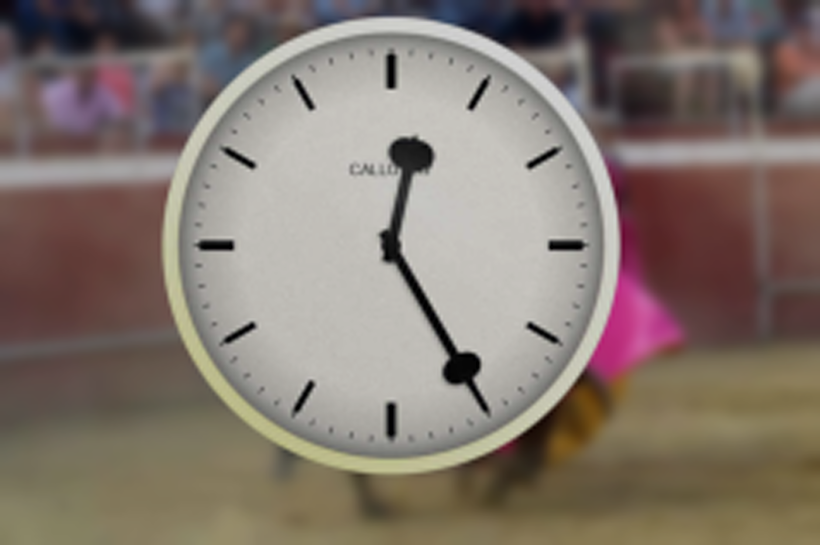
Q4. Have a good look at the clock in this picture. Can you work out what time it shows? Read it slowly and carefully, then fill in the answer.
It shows 12:25
